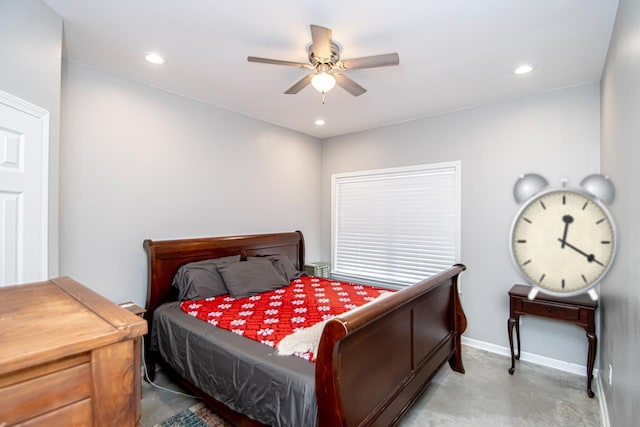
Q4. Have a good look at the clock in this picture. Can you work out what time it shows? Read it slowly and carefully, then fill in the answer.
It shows 12:20
